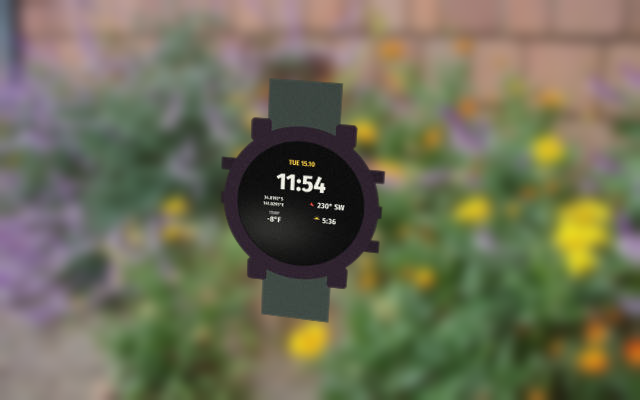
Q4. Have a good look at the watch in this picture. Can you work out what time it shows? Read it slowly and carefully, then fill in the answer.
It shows 11:54
